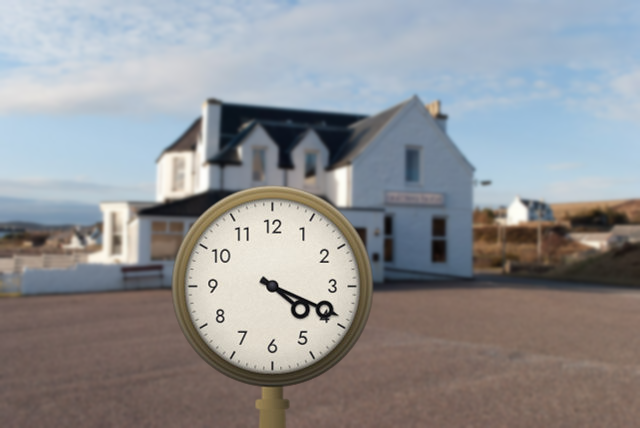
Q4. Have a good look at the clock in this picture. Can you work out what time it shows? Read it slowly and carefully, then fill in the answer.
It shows 4:19
